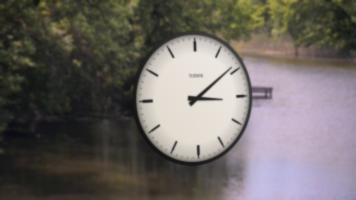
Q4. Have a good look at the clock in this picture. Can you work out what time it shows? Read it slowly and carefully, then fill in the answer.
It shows 3:09
